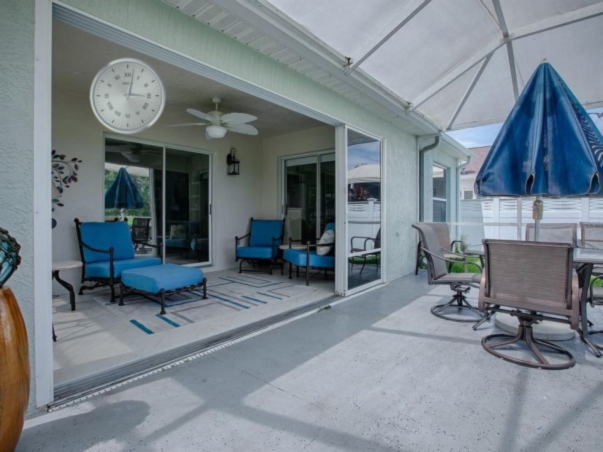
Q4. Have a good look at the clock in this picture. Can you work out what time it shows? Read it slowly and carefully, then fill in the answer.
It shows 3:02
